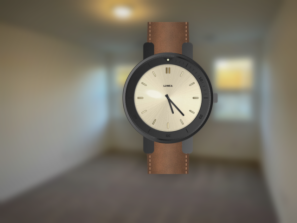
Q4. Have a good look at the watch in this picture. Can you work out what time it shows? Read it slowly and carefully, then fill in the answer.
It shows 5:23
